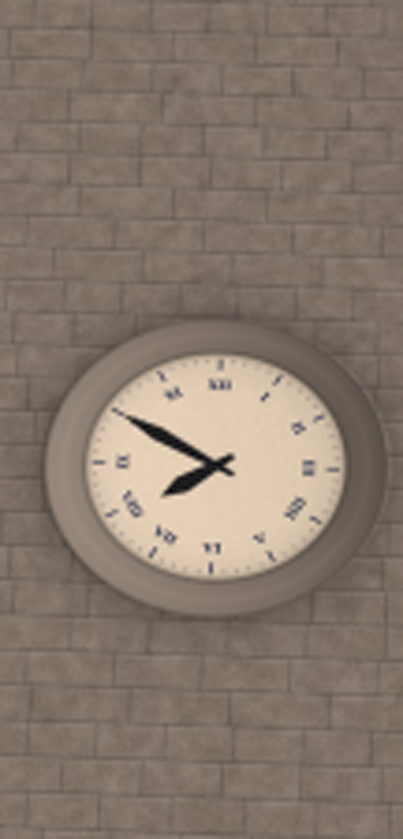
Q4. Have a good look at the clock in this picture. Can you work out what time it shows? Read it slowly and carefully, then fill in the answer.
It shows 7:50
